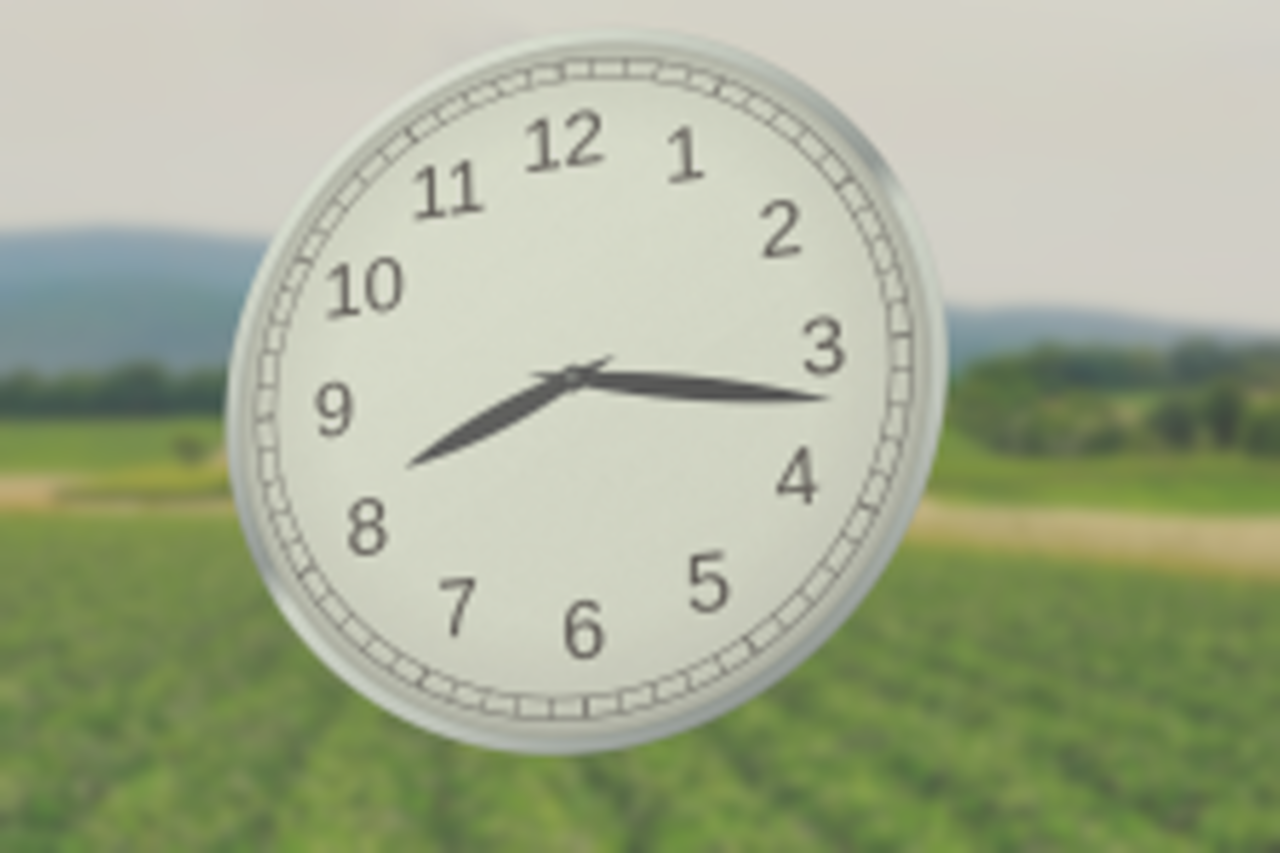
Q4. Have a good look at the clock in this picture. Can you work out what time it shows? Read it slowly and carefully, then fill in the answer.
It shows 8:17
